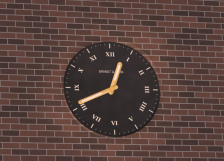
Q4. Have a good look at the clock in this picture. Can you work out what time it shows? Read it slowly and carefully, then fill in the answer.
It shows 12:41
